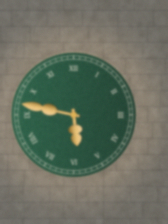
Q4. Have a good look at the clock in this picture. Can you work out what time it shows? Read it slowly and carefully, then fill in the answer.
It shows 5:47
